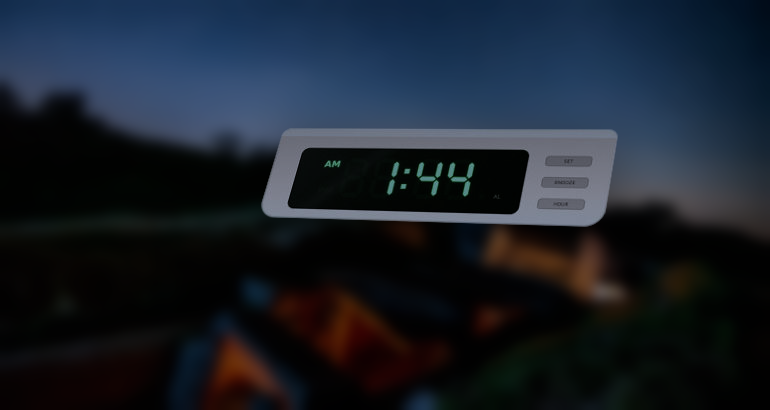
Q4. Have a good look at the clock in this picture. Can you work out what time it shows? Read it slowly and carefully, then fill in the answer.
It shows 1:44
